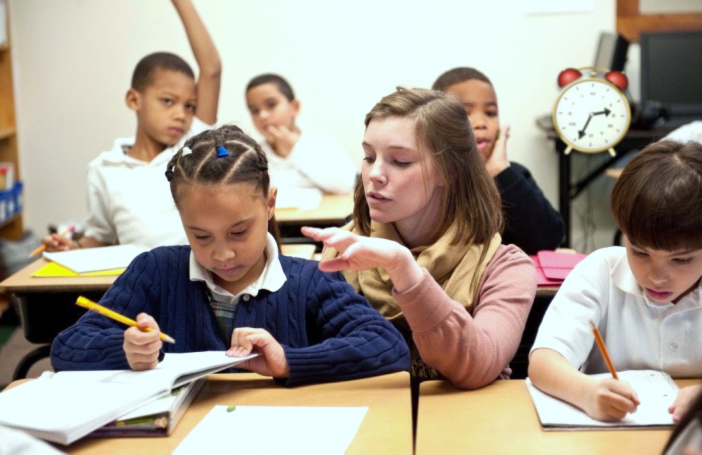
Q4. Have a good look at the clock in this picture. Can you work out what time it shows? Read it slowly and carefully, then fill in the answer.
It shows 2:34
